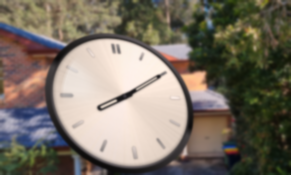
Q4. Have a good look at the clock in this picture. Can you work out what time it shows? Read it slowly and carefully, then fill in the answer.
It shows 8:10
